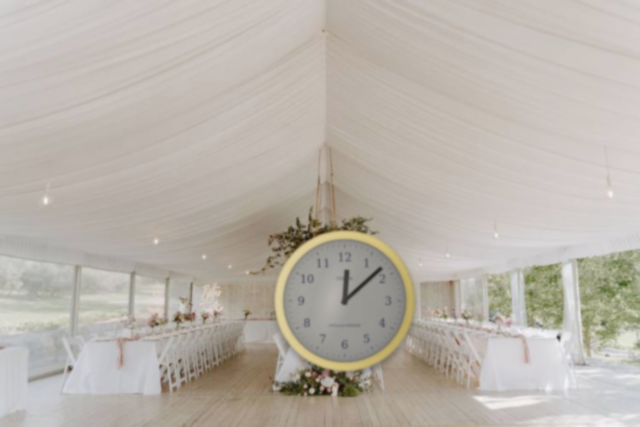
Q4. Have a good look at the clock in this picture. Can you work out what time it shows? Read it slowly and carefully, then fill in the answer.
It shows 12:08
